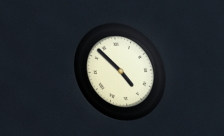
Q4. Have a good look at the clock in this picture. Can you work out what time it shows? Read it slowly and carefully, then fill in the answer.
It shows 4:53
